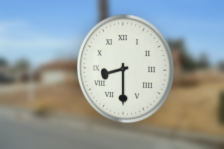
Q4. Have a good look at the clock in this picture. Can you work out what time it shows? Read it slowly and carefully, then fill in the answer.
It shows 8:30
